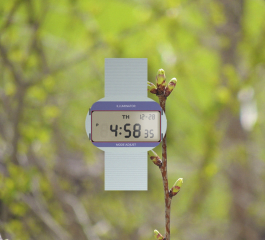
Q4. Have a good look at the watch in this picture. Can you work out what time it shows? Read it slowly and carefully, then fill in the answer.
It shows 4:58:35
